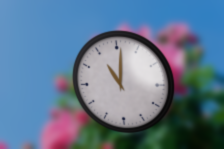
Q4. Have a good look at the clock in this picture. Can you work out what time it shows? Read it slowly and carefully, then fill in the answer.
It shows 11:01
